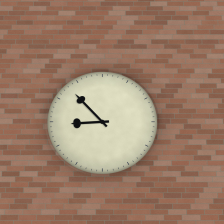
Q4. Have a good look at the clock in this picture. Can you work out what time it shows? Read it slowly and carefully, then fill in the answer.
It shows 8:53
